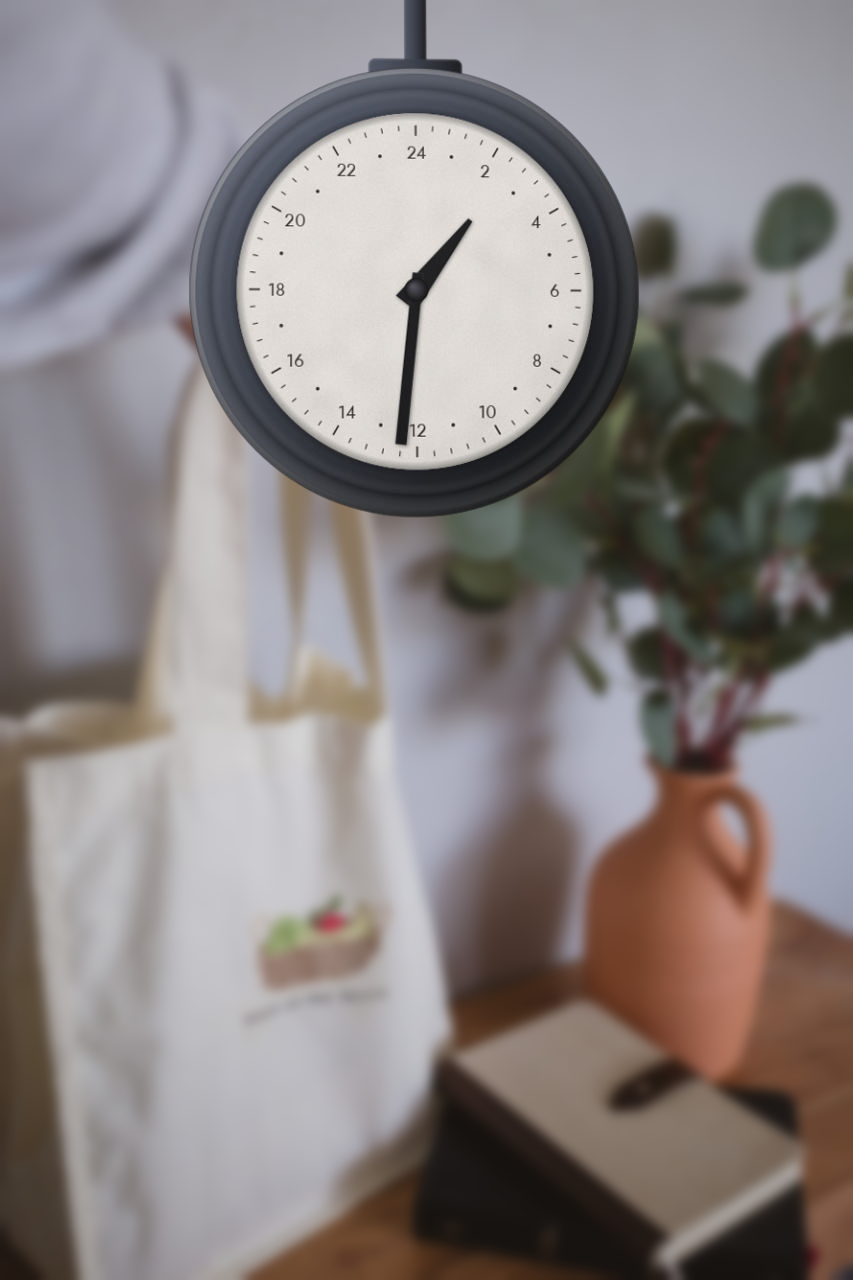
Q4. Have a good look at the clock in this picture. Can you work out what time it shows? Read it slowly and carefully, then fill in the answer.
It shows 2:31
